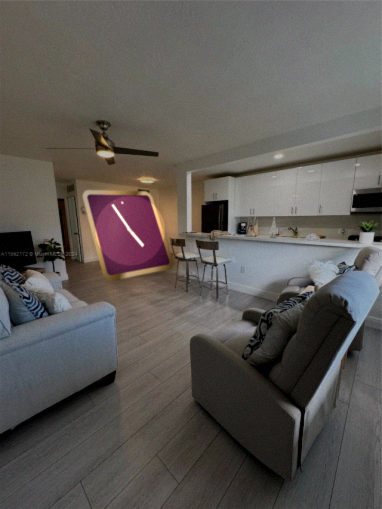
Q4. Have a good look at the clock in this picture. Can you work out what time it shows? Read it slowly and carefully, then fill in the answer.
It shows 4:56
